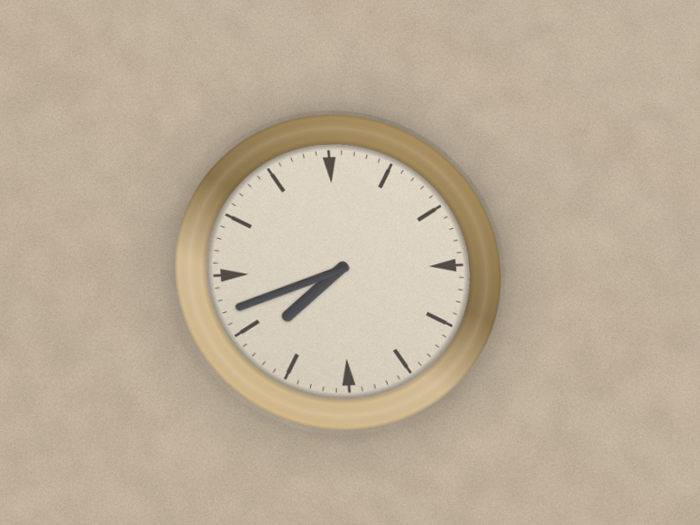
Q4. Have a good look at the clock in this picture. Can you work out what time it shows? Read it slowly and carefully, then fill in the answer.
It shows 7:42
